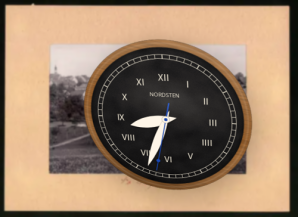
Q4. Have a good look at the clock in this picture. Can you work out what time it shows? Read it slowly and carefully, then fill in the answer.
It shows 8:33:32
